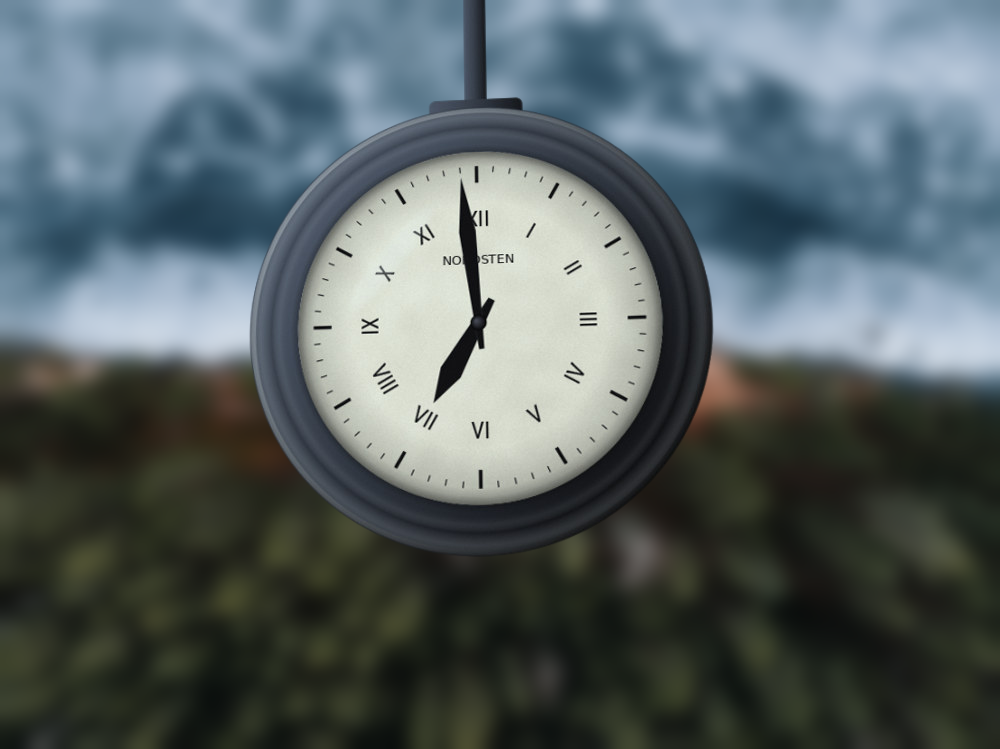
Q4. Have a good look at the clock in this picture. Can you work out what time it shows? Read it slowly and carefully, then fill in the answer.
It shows 6:59
